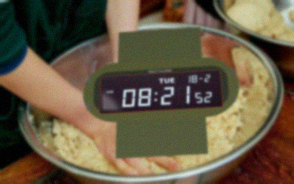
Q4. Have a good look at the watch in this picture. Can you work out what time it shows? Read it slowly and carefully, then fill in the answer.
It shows 8:21
